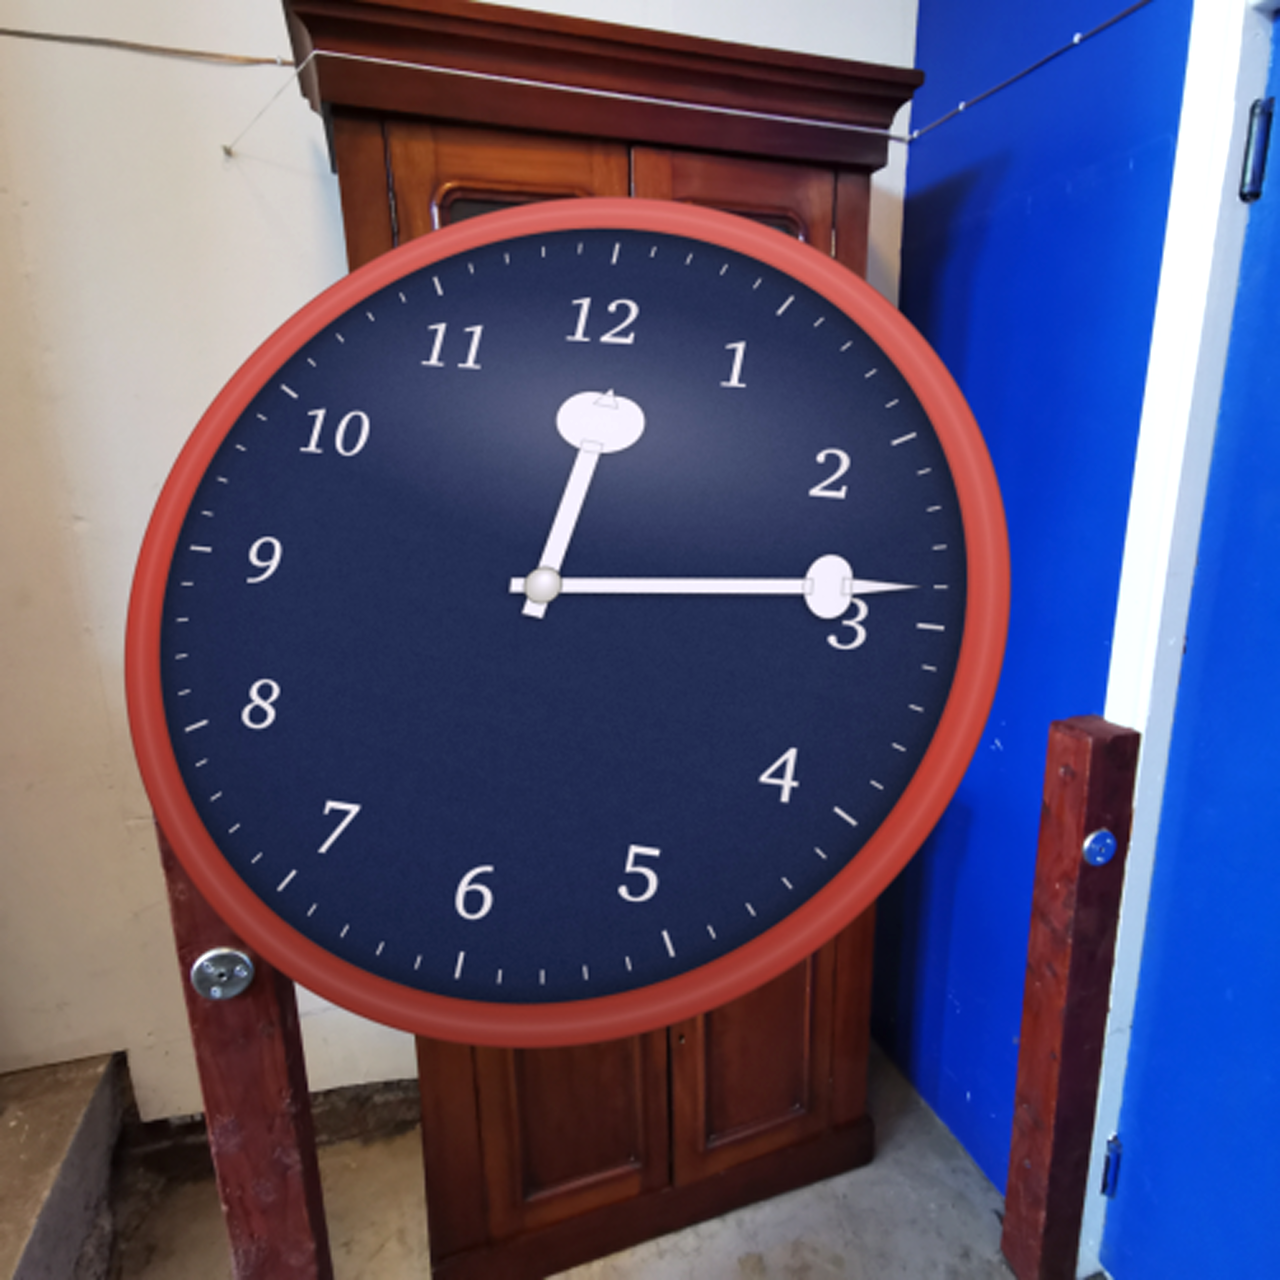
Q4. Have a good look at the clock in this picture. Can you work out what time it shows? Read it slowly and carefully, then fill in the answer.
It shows 12:14
